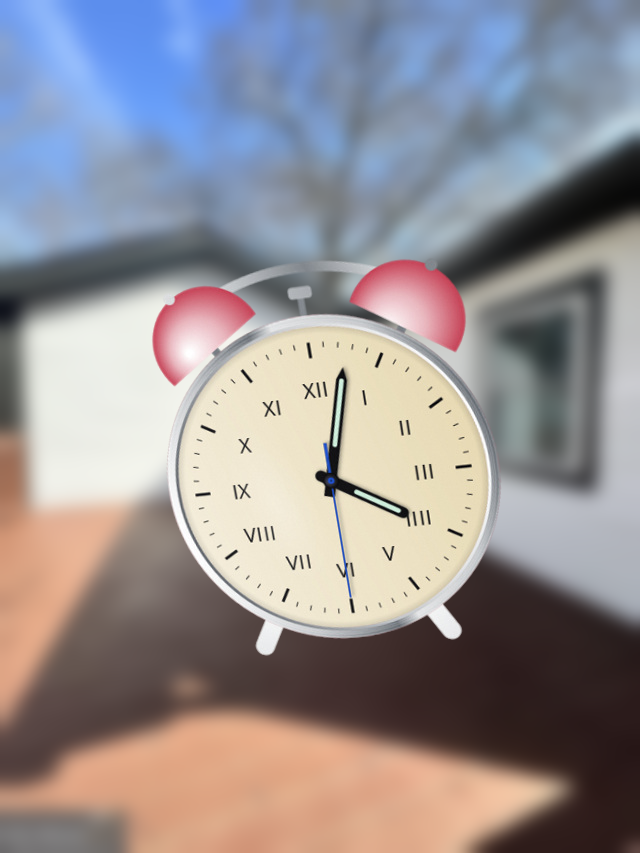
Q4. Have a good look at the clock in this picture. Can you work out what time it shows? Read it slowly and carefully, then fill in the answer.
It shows 4:02:30
